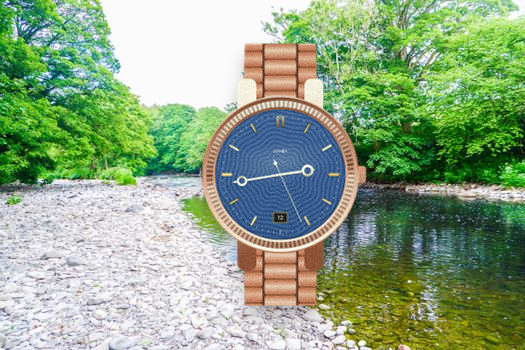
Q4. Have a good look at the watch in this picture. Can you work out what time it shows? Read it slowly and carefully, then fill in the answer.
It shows 2:43:26
